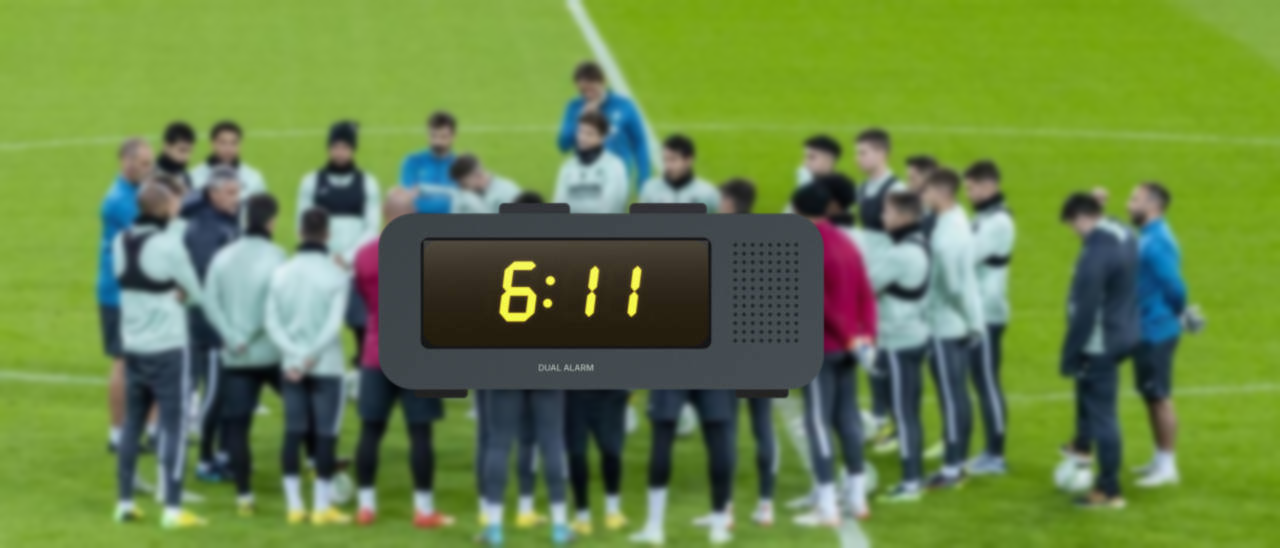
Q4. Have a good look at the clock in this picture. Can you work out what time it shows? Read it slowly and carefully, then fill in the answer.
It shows 6:11
